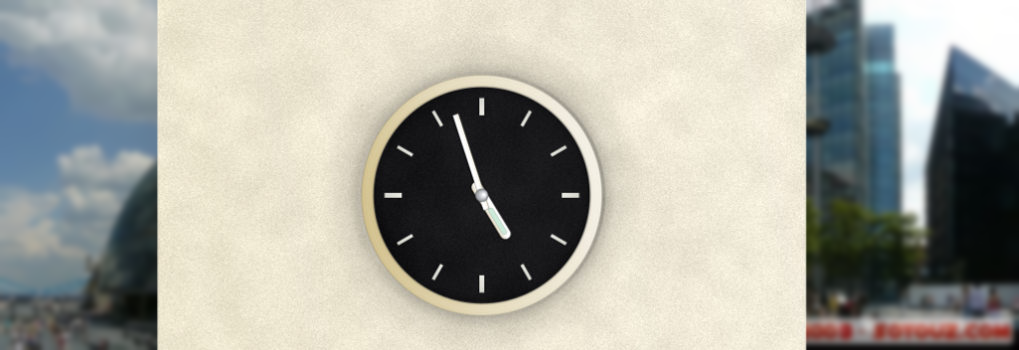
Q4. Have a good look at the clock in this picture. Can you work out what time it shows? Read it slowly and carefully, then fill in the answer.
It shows 4:57
